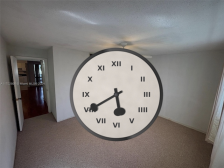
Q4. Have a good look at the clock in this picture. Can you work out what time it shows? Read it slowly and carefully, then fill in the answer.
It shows 5:40
